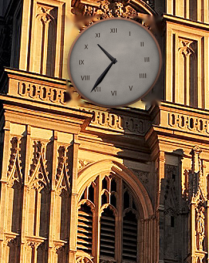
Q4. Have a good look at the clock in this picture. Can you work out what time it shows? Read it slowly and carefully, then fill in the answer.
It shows 10:36
